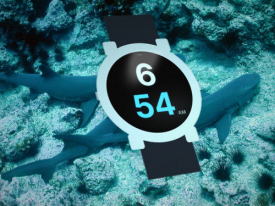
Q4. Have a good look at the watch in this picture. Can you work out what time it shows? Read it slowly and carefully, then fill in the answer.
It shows 6:54
